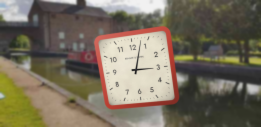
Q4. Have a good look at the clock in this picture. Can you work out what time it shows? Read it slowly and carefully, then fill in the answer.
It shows 3:03
